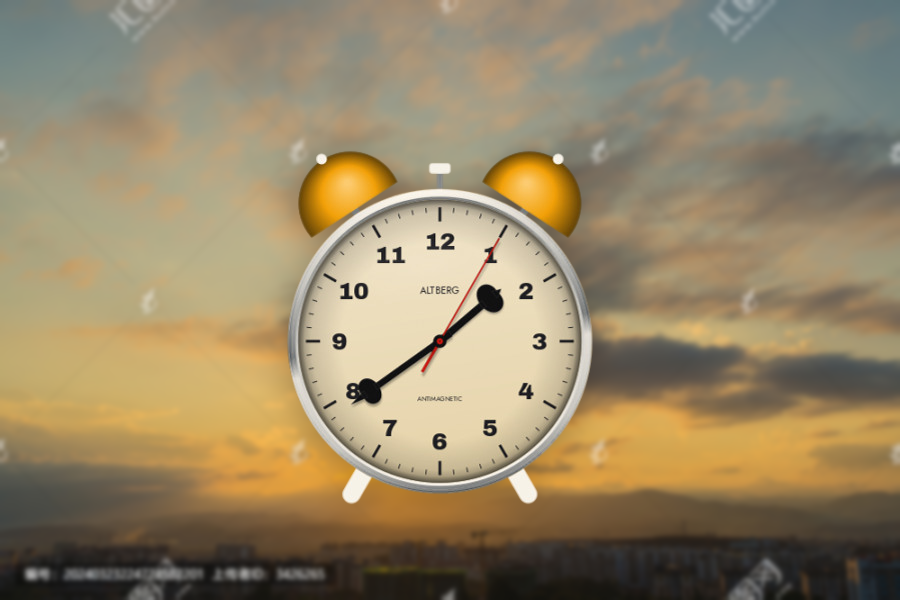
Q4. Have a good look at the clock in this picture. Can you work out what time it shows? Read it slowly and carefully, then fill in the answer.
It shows 1:39:05
